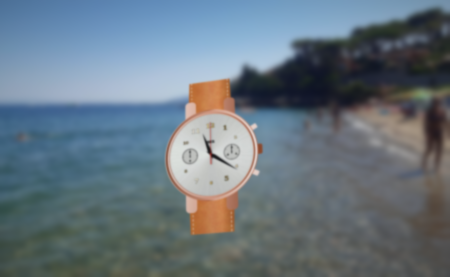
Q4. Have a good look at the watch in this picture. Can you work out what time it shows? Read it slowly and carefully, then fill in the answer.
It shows 11:21
